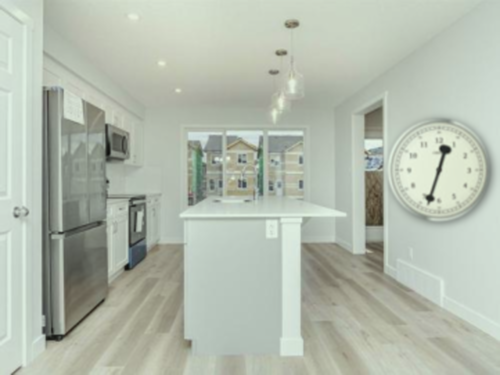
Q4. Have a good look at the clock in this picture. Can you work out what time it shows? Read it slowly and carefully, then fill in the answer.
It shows 12:33
